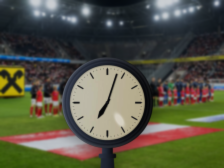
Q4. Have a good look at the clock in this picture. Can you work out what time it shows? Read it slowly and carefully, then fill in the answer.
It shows 7:03
